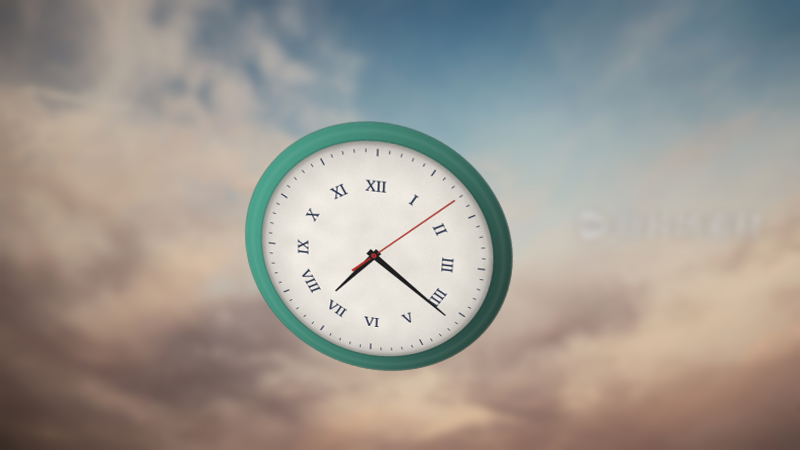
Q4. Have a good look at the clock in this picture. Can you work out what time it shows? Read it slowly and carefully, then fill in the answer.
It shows 7:21:08
